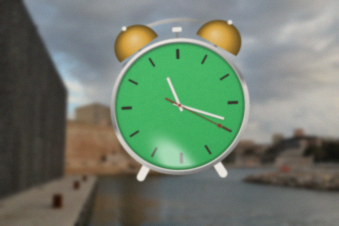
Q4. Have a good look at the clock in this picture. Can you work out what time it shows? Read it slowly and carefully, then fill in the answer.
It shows 11:18:20
